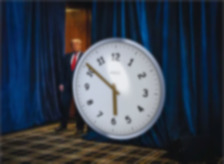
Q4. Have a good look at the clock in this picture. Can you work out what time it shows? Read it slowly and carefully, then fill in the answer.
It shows 5:51
